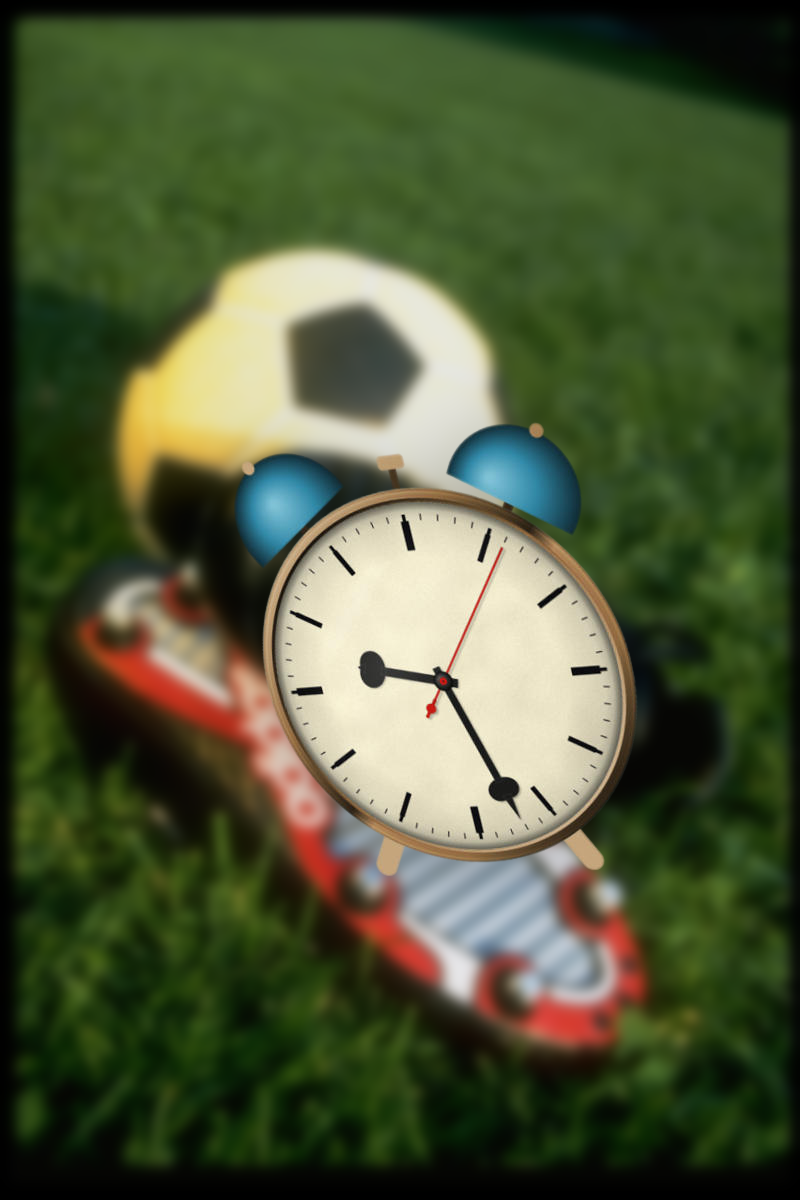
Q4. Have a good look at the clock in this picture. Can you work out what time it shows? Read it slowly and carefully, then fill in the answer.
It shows 9:27:06
